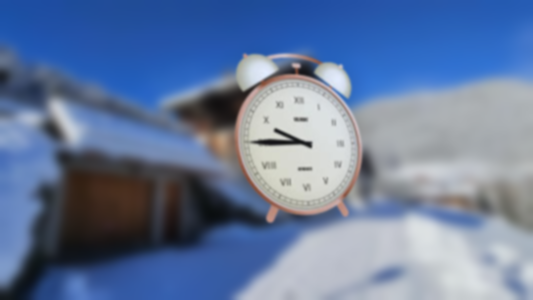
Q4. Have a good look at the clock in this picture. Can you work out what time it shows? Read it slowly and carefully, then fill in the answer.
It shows 9:45
